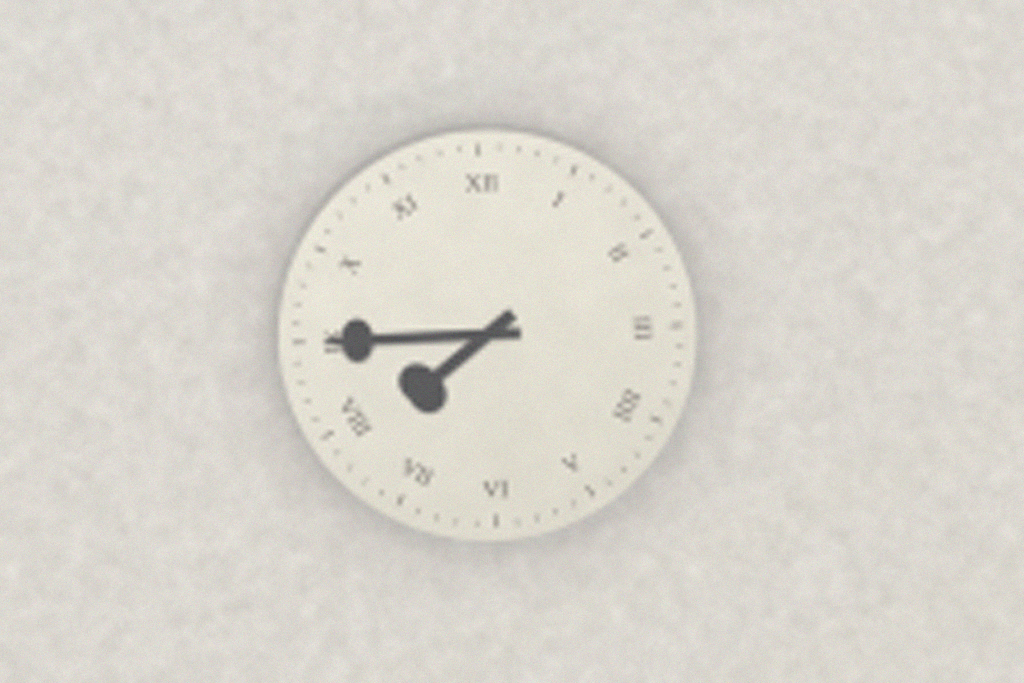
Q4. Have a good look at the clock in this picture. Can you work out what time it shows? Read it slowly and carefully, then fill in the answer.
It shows 7:45
